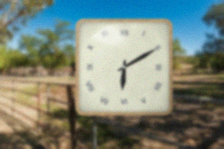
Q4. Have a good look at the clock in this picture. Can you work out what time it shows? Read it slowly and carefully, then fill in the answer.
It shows 6:10
